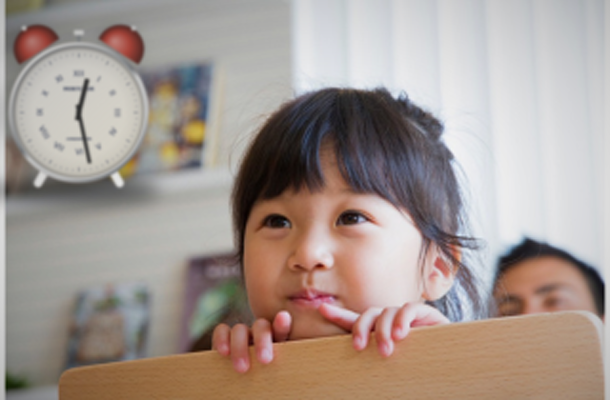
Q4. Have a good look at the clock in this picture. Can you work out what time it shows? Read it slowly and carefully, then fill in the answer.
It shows 12:28
